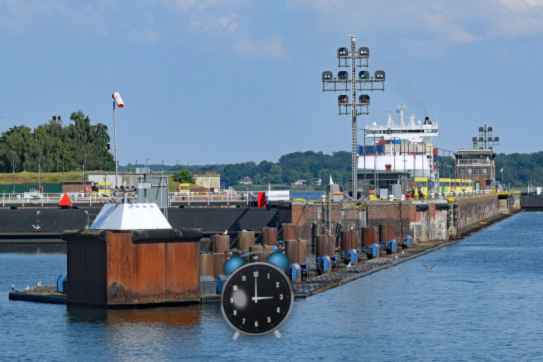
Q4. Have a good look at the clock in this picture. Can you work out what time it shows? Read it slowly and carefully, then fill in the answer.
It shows 3:00
